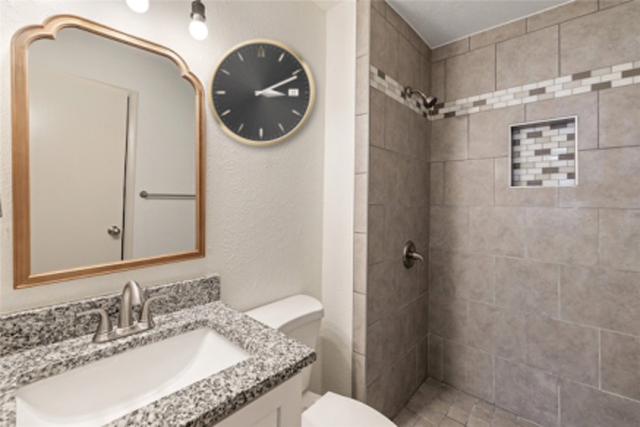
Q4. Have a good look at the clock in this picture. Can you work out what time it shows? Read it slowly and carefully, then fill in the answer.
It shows 3:11
